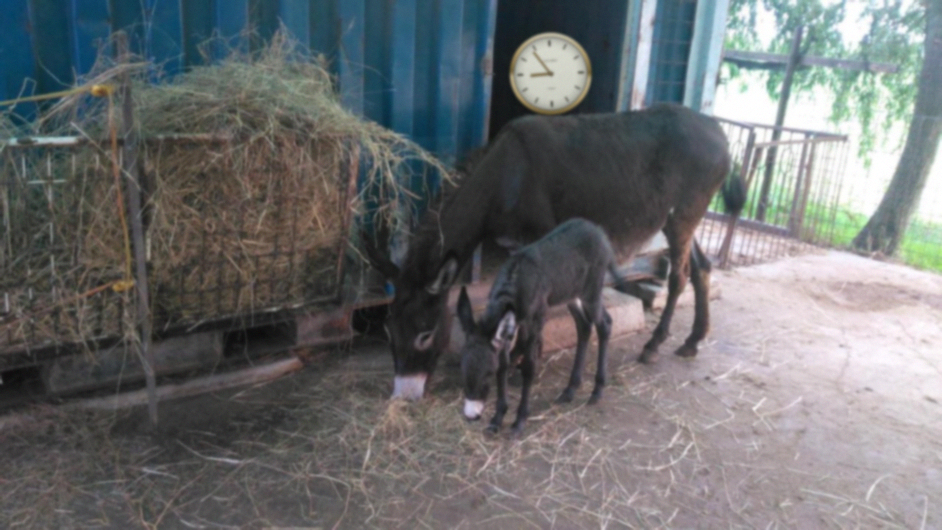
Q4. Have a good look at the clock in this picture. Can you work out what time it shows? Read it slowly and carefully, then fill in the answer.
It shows 8:54
